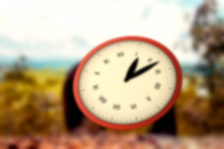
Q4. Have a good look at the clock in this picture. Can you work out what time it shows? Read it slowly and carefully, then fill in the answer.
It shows 1:12
